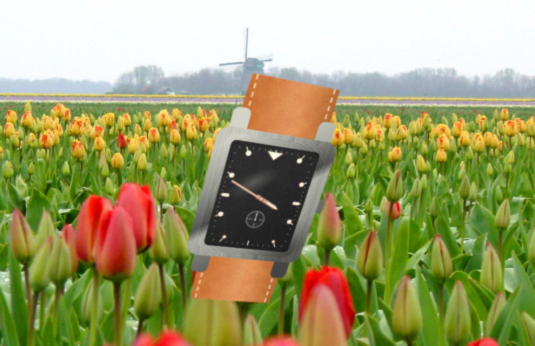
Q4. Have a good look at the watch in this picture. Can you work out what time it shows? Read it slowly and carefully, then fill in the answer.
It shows 3:49
